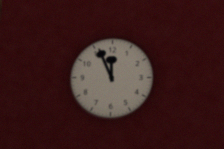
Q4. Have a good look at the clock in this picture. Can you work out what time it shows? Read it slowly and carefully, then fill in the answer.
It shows 11:56
